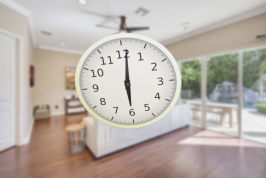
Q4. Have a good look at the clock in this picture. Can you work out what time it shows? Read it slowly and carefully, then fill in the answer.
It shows 6:01
